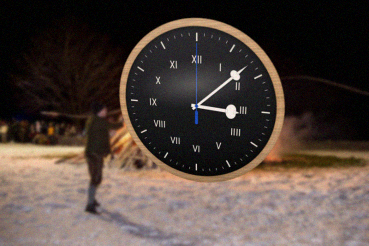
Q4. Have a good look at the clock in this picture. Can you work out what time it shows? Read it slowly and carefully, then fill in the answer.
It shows 3:08:00
